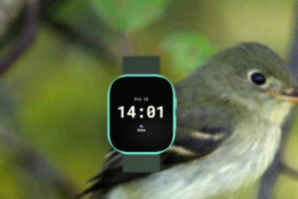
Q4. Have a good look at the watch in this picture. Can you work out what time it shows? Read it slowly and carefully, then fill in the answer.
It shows 14:01
